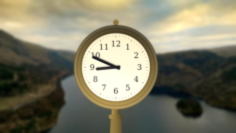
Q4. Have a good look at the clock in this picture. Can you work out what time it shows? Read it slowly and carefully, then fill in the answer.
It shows 8:49
